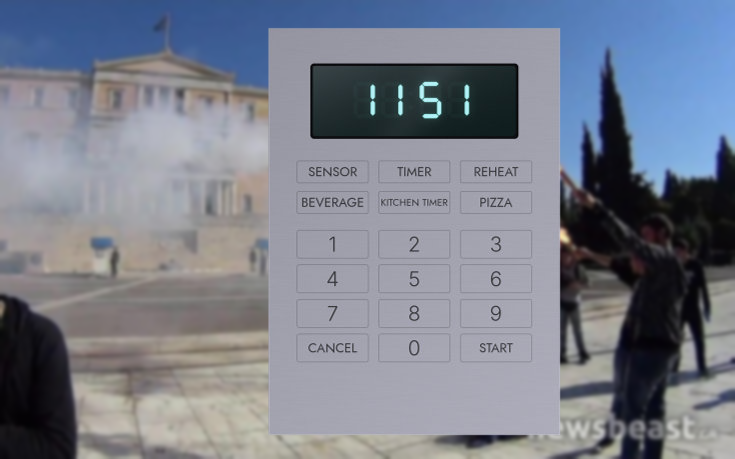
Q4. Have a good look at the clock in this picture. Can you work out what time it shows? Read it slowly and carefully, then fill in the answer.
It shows 11:51
